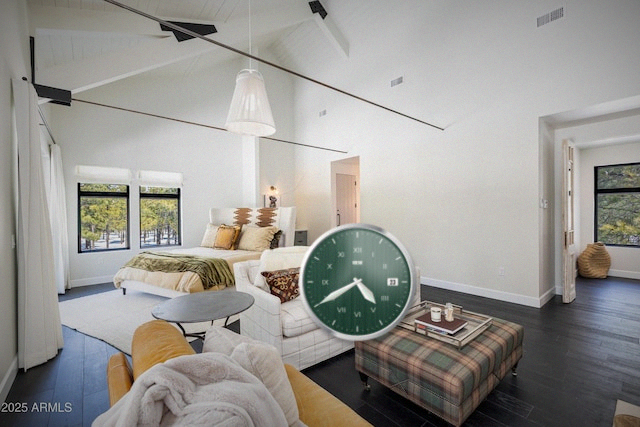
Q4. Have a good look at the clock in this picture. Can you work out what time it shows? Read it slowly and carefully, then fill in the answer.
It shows 4:40
